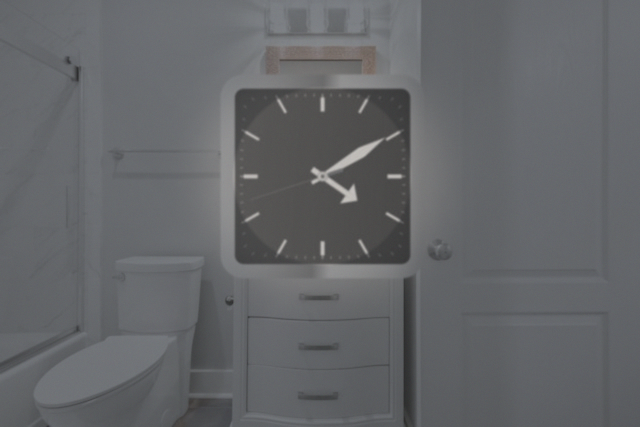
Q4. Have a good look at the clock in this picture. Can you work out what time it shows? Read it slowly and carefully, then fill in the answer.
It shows 4:09:42
